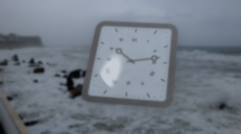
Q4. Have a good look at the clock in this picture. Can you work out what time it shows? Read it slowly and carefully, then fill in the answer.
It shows 10:13
